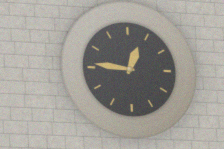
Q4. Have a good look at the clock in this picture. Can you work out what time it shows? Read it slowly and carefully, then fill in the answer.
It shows 12:46
